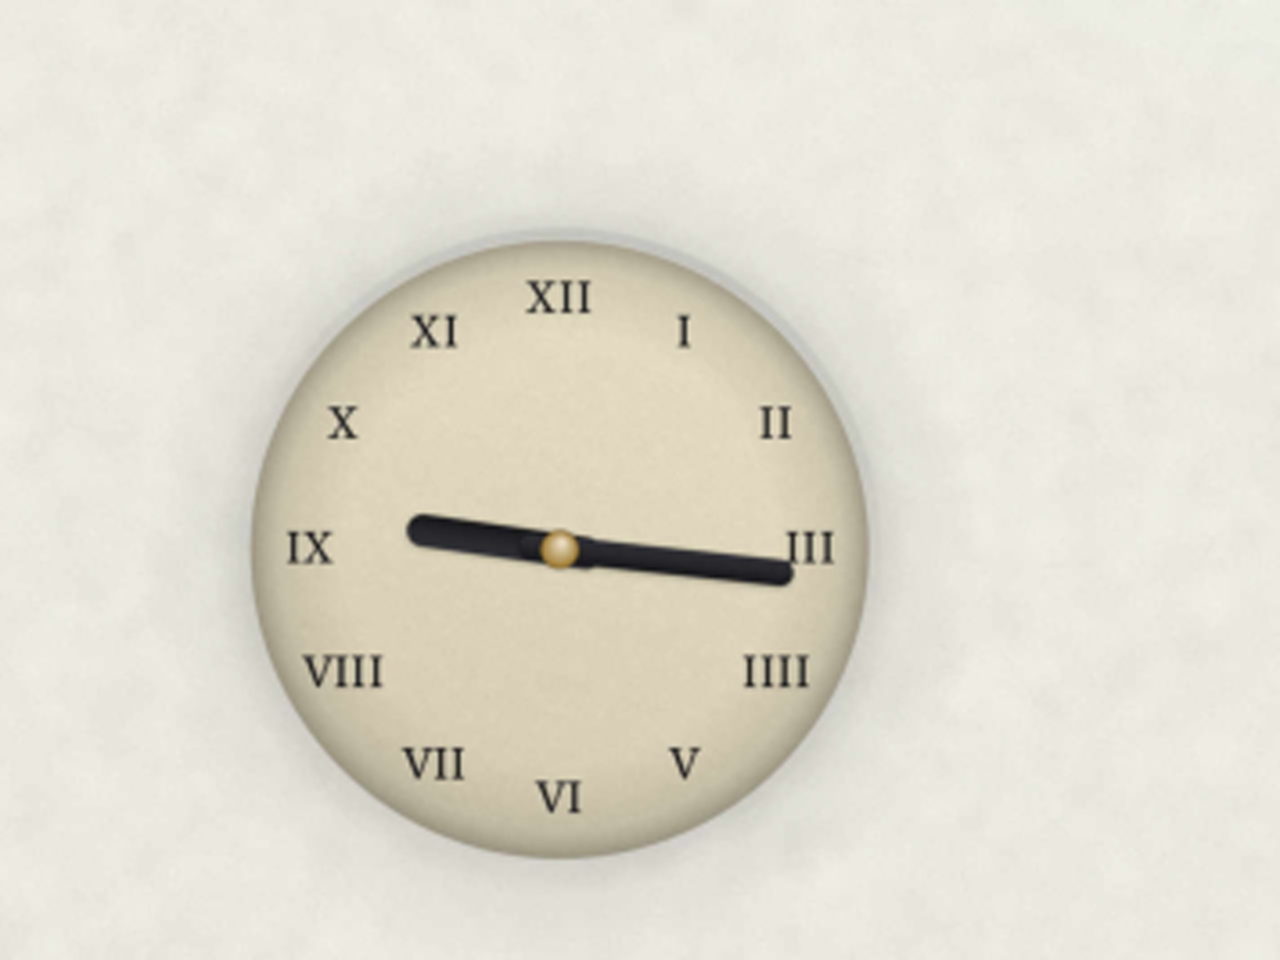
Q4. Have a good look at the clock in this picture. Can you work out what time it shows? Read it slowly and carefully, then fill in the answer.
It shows 9:16
